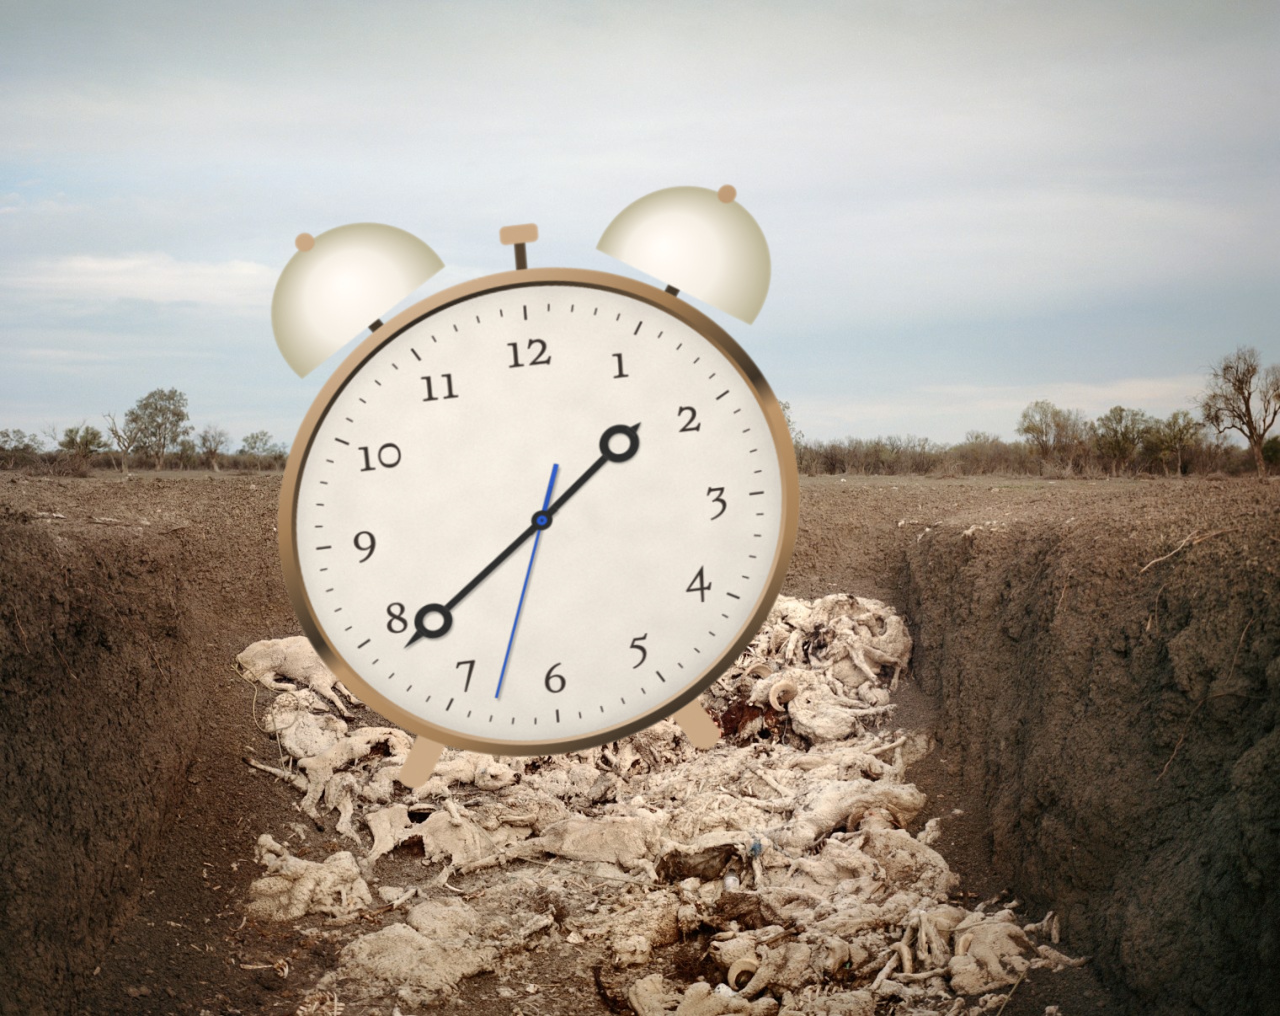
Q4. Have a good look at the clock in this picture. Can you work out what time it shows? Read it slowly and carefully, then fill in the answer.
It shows 1:38:33
